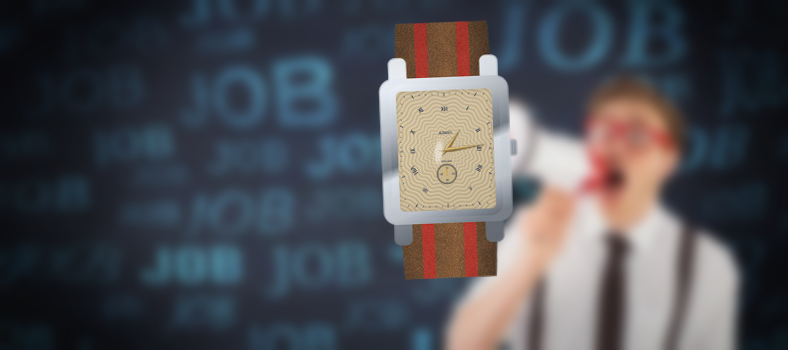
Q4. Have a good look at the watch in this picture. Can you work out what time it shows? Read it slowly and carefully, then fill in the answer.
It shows 1:14
